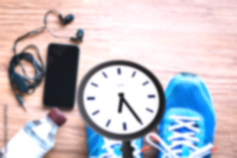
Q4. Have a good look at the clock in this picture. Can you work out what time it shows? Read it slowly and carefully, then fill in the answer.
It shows 6:25
